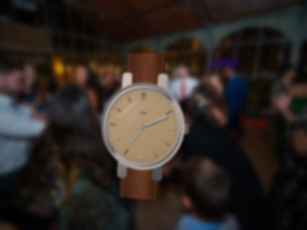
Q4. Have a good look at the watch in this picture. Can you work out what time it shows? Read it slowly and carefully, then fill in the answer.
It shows 7:11
